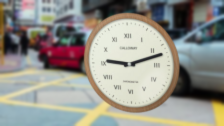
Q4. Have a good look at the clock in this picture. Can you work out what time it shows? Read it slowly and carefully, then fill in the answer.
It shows 9:12
